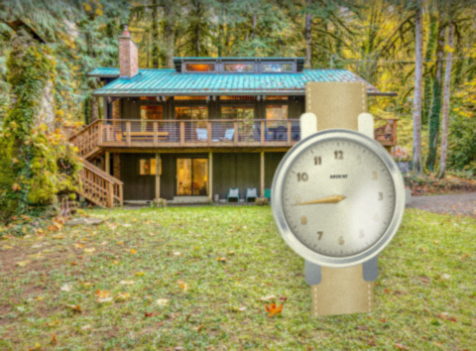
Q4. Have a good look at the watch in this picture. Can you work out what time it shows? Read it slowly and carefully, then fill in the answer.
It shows 8:44
